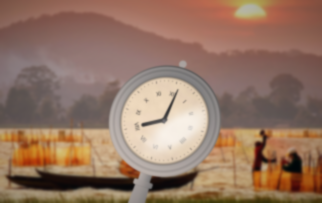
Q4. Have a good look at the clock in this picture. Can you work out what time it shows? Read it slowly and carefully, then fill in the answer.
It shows 8:01
